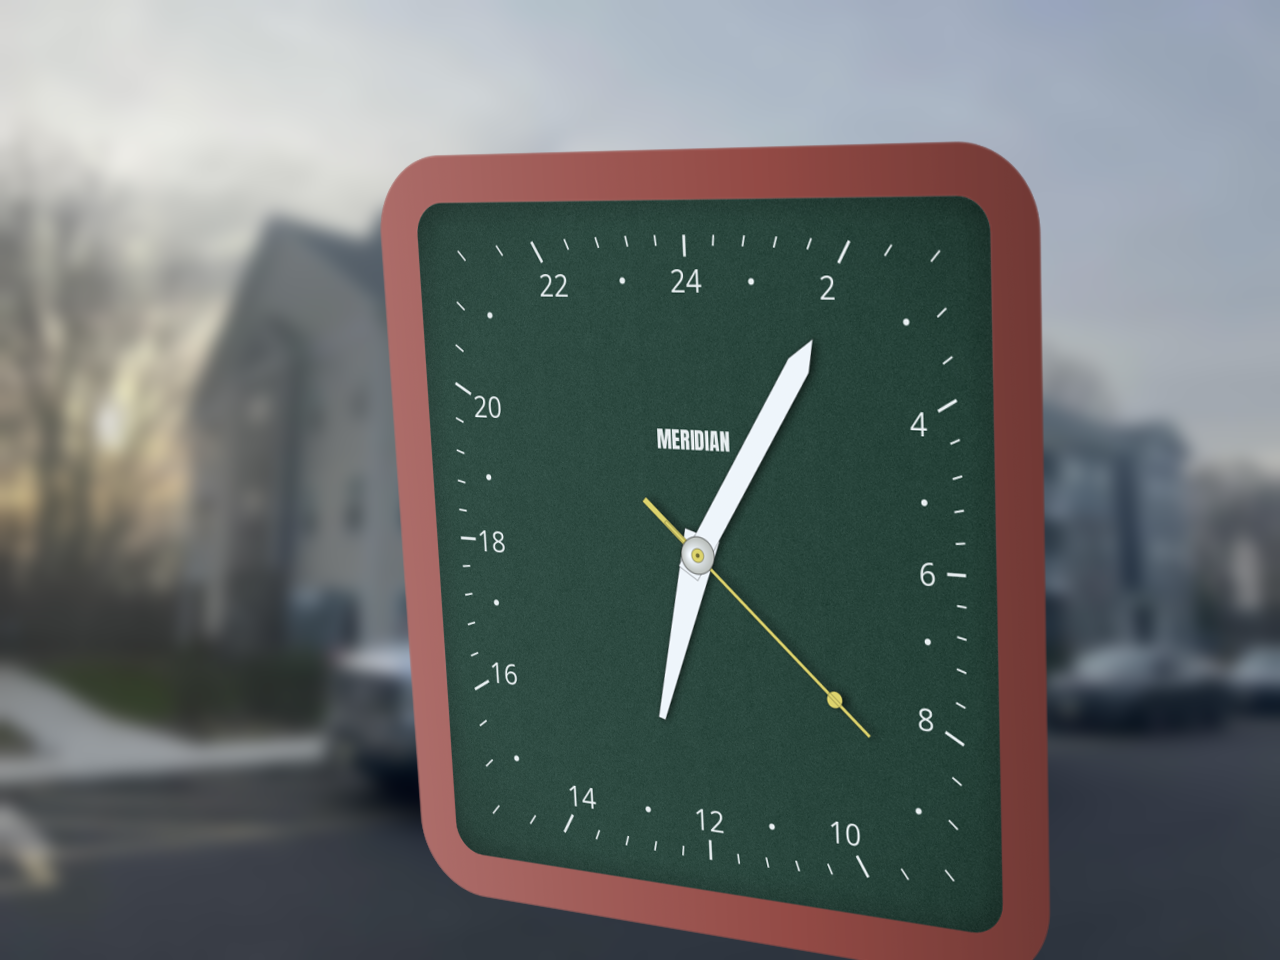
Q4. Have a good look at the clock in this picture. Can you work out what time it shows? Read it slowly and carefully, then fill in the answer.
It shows 13:05:22
